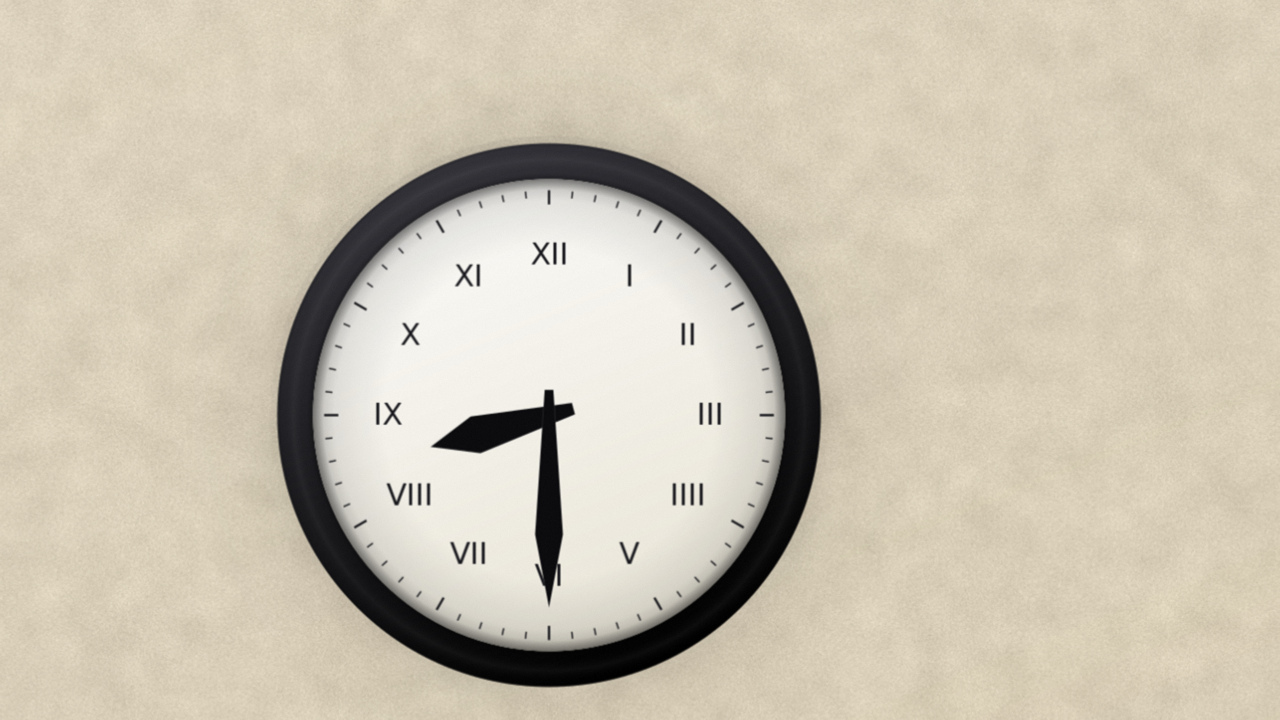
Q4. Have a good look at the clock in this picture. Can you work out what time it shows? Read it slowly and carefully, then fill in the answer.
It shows 8:30
